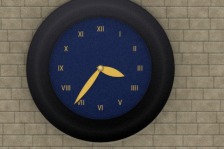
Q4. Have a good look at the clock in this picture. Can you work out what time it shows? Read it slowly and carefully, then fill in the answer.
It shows 3:36
